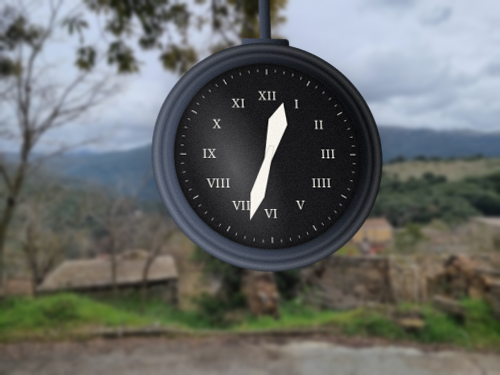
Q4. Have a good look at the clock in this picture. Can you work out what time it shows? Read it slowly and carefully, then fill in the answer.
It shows 12:33
